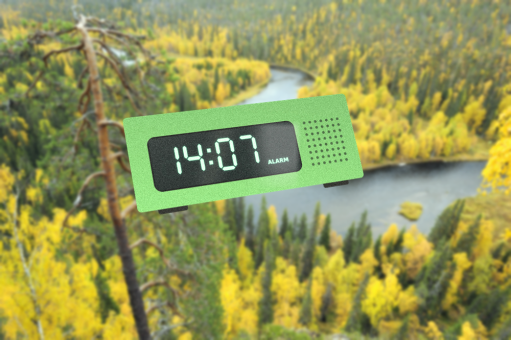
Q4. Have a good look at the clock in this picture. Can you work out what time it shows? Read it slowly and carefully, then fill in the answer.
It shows 14:07
